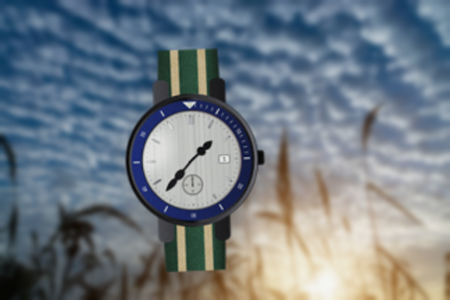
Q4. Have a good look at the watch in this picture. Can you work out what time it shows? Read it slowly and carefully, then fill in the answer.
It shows 1:37
